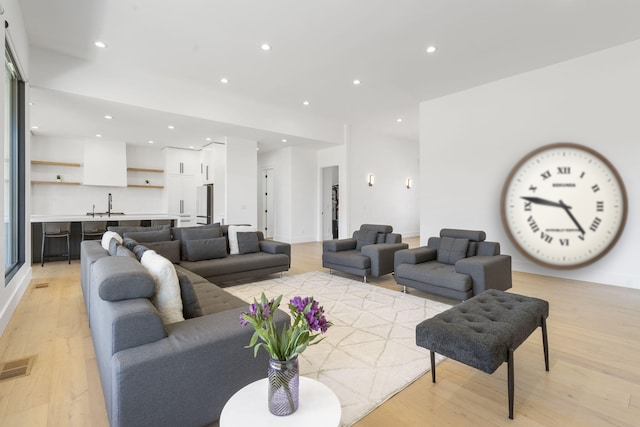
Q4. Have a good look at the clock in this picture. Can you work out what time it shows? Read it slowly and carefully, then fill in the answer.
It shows 4:47
